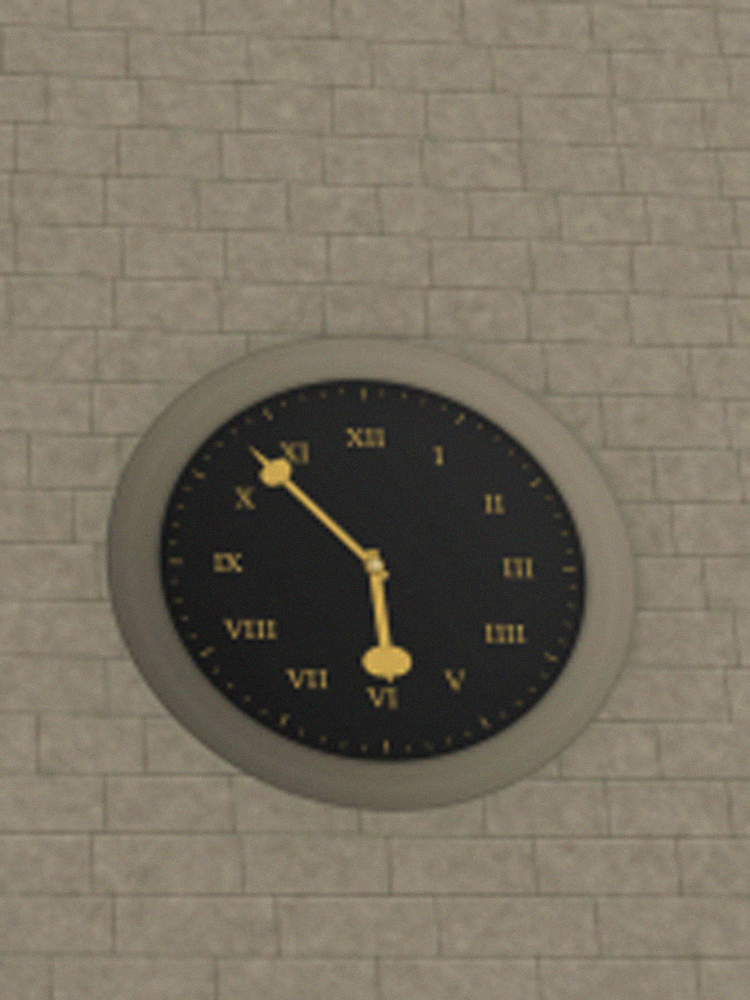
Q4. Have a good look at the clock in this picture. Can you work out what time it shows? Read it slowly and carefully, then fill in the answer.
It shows 5:53
